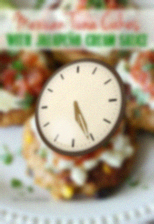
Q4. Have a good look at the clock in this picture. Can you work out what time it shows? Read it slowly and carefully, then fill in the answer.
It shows 5:26
